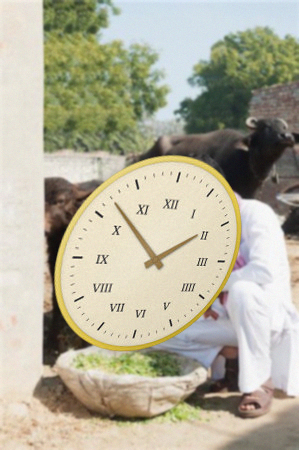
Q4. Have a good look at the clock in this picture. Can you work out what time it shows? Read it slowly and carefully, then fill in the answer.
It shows 1:52
